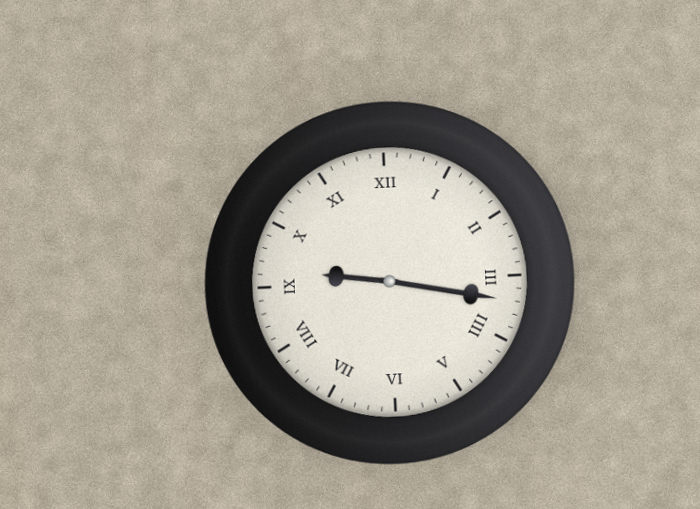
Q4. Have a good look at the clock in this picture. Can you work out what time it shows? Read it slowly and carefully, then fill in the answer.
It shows 9:17
